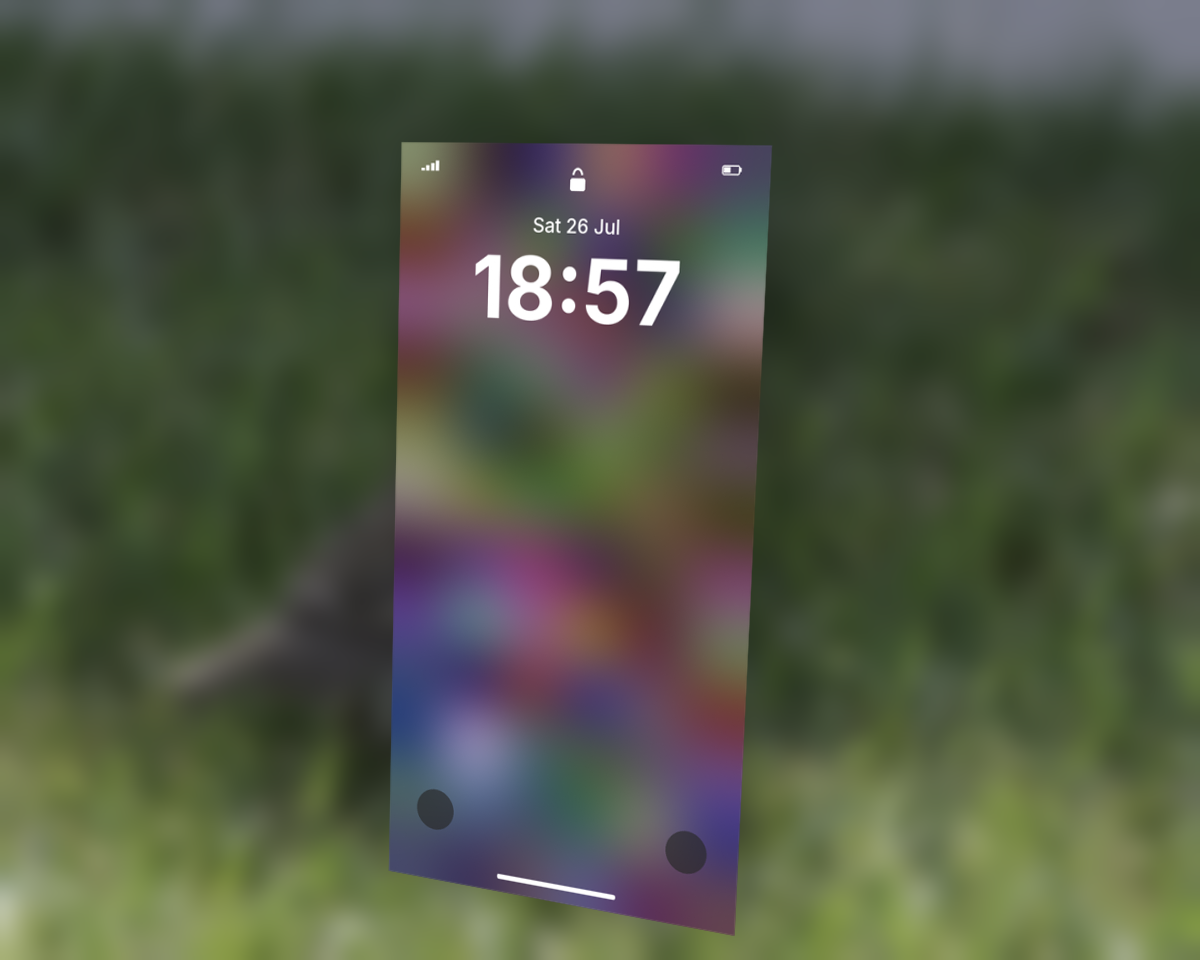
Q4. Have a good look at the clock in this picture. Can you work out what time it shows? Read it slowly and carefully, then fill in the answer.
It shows 18:57
